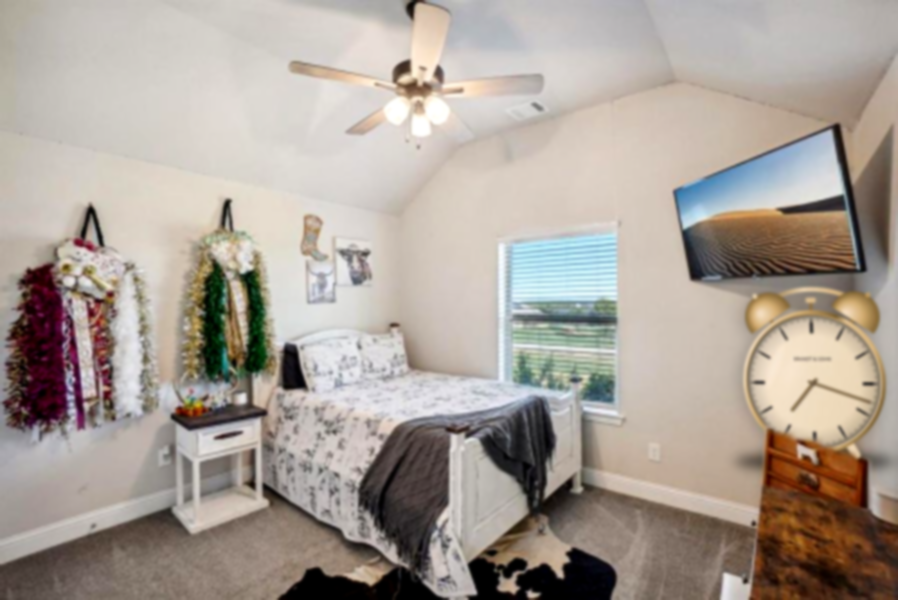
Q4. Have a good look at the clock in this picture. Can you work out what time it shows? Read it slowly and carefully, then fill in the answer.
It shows 7:18
